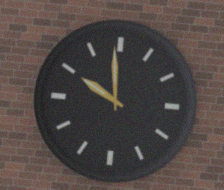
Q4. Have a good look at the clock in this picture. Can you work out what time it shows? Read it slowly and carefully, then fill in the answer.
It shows 9:59
